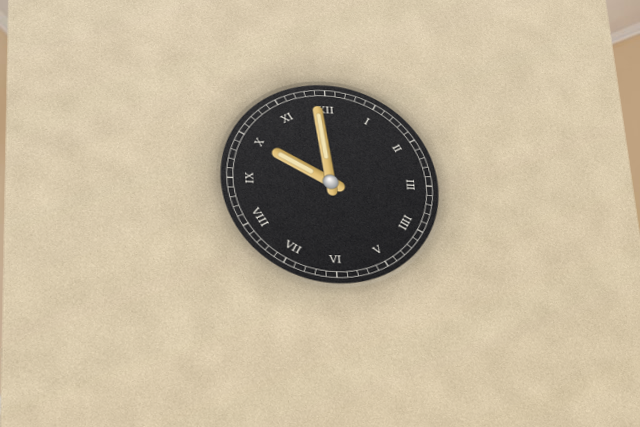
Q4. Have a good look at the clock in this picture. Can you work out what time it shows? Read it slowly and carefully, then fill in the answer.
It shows 9:59
